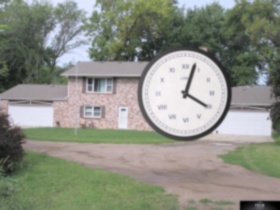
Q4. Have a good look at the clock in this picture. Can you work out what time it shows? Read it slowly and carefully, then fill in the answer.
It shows 4:03
